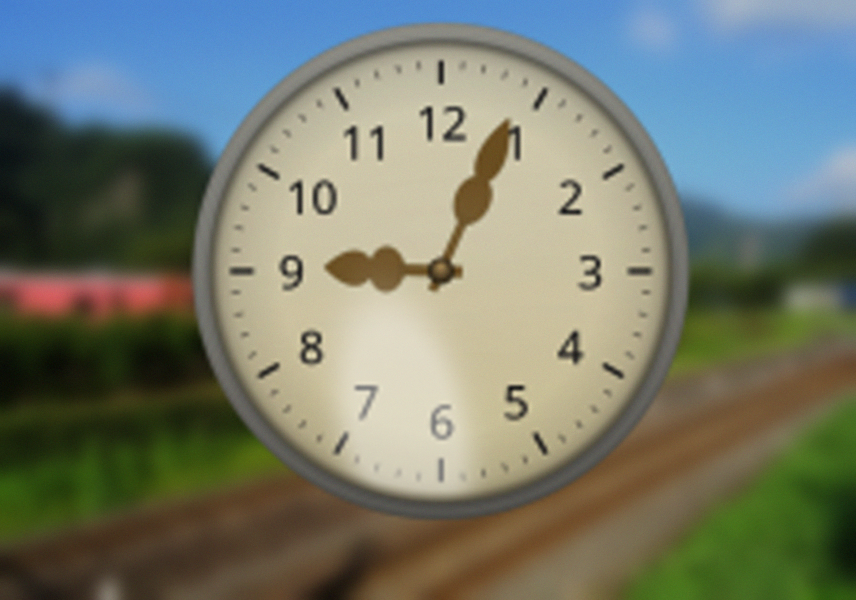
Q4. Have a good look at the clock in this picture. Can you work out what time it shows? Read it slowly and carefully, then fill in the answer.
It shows 9:04
